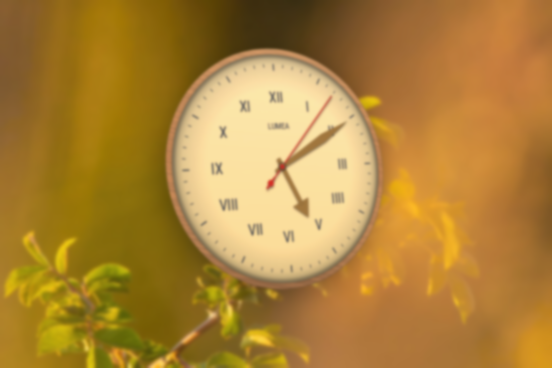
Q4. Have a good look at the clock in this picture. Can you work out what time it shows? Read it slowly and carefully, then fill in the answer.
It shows 5:10:07
